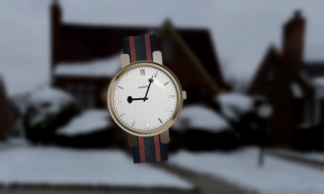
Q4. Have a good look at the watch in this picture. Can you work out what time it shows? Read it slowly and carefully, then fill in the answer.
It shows 9:04
